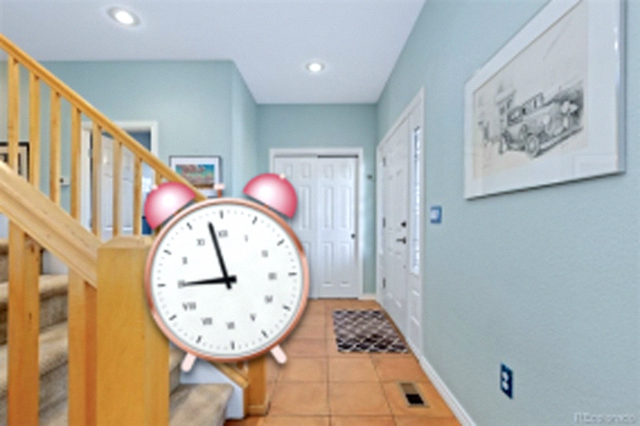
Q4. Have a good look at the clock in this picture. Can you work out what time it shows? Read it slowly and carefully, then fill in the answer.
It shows 8:58
